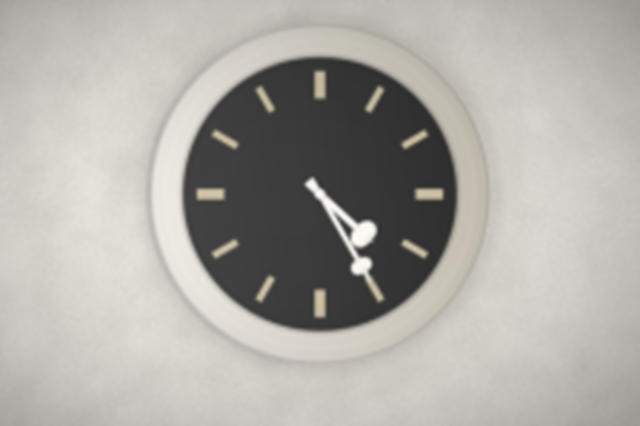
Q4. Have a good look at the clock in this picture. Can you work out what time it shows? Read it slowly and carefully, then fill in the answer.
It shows 4:25
